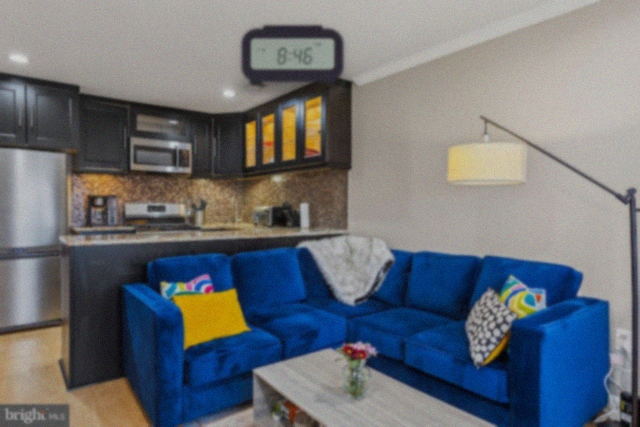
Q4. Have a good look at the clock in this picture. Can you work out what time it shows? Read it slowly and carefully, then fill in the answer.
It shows 8:46
